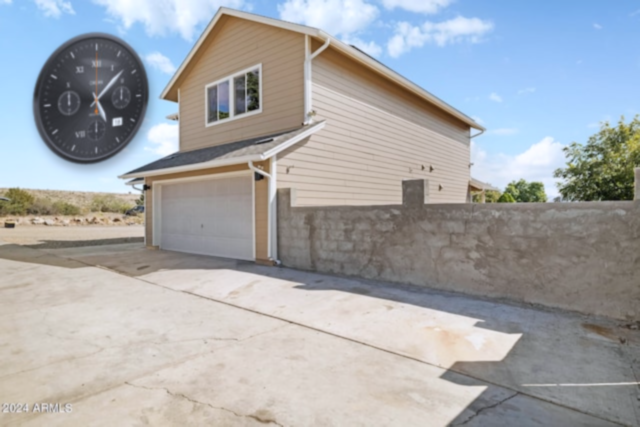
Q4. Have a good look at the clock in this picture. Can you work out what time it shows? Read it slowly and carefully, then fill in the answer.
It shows 5:08
